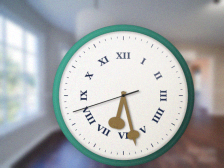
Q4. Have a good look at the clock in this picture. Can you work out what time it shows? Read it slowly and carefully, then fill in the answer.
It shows 6:27:42
